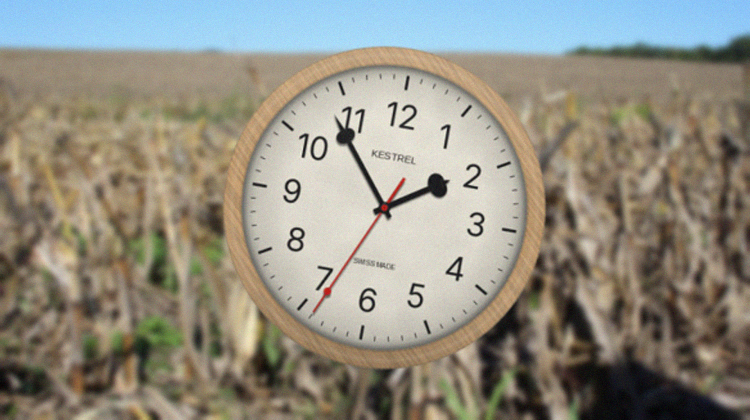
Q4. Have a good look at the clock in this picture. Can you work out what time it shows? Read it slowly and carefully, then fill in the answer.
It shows 1:53:34
